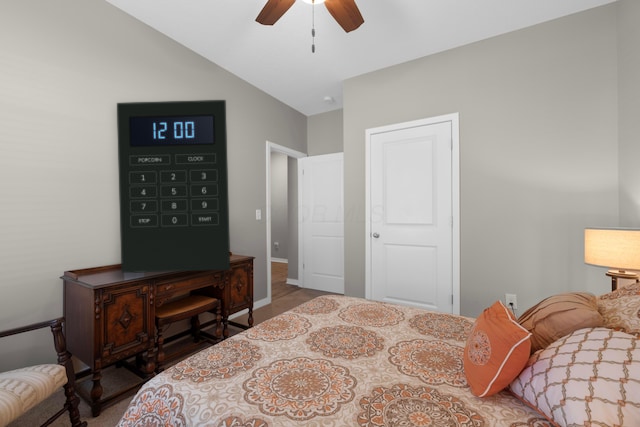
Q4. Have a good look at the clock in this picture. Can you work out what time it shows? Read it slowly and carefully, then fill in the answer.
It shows 12:00
